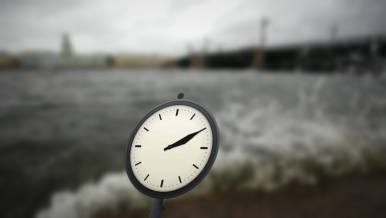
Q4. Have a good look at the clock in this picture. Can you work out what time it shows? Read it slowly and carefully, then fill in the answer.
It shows 2:10
